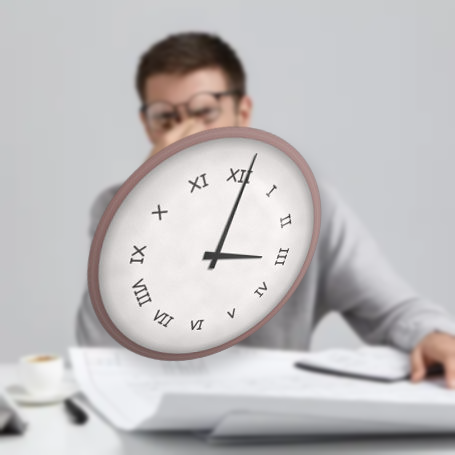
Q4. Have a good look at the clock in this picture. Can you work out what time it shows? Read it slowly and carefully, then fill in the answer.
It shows 3:01
